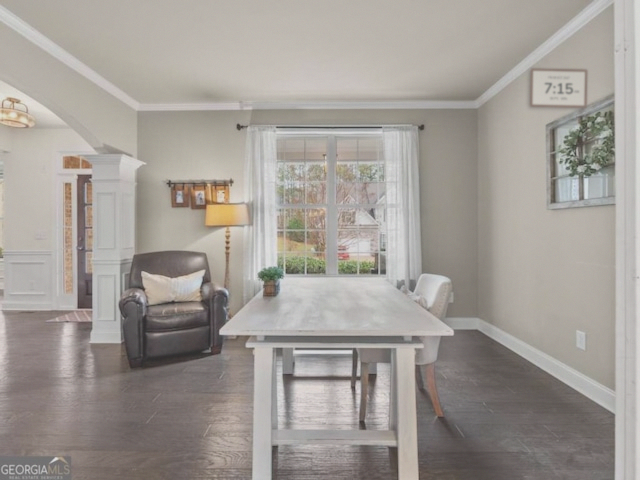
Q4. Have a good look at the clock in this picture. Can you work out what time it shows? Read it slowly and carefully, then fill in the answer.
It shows 7:15
